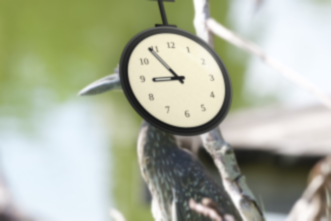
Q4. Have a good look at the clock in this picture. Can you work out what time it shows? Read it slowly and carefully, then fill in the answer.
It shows 8:54
